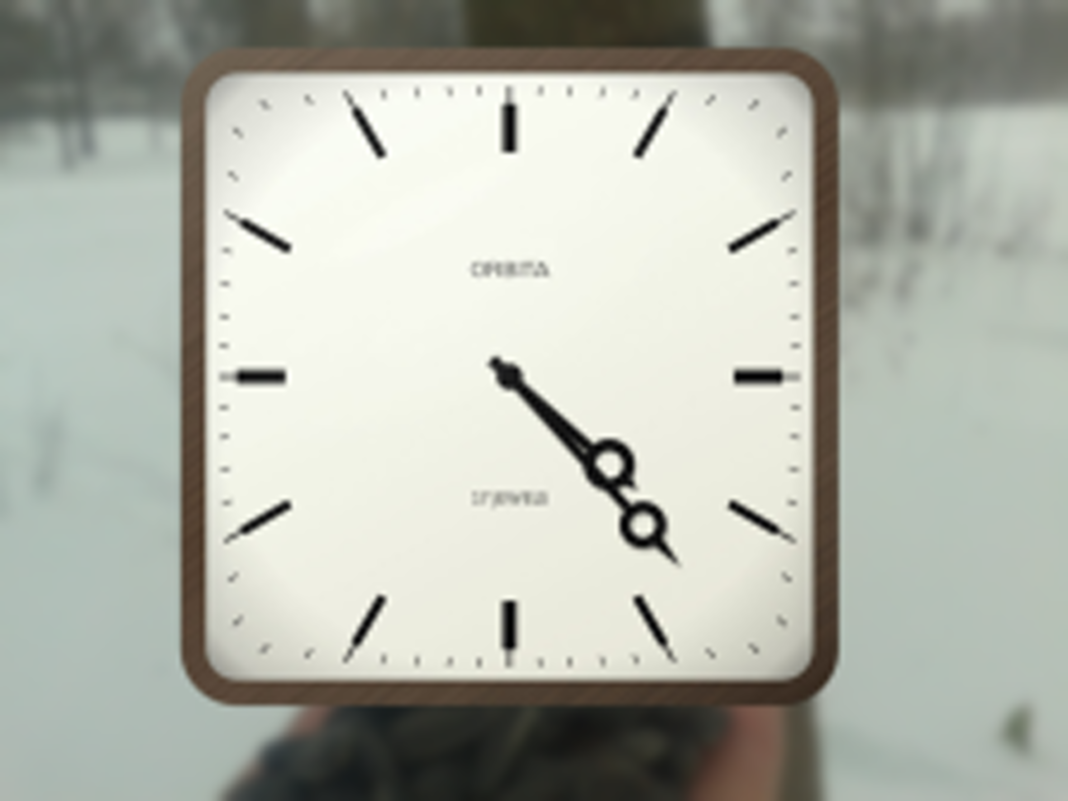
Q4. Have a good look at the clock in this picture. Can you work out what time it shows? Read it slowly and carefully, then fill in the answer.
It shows 4:23
